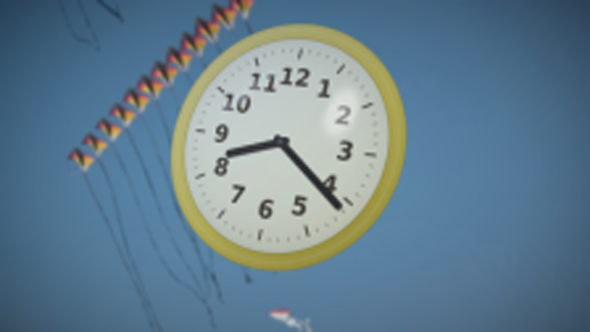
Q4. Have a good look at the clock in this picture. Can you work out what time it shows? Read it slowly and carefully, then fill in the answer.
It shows 8:21
